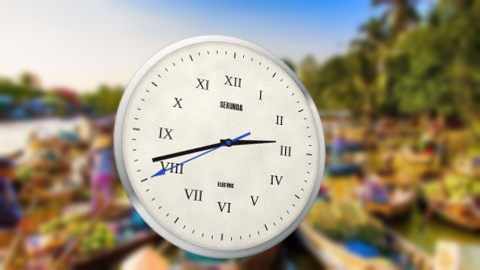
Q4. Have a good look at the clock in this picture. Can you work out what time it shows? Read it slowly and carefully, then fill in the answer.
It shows 2:41:40
